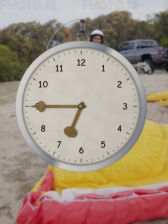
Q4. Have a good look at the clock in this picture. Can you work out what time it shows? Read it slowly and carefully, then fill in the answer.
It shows 6:45
